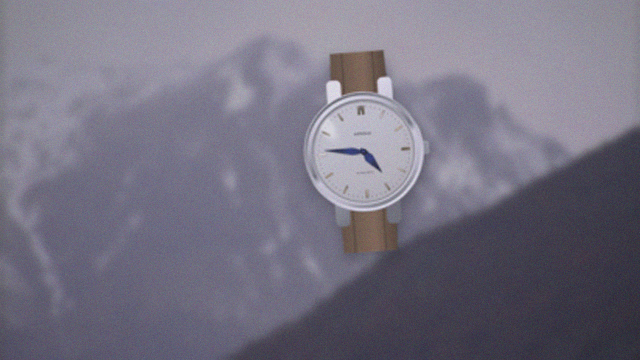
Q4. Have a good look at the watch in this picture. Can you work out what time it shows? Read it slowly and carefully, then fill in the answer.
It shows 4:46
